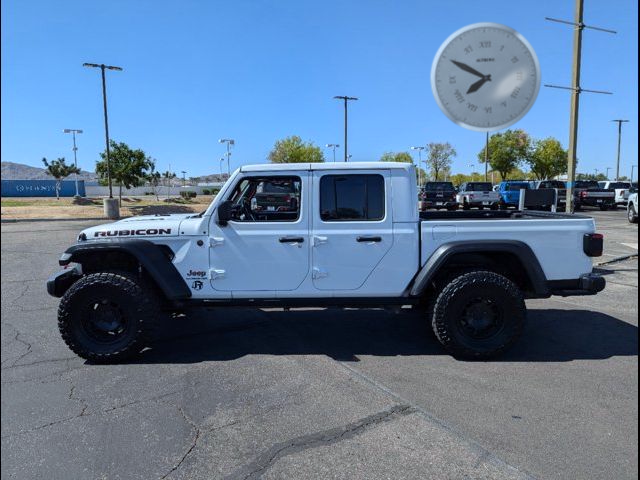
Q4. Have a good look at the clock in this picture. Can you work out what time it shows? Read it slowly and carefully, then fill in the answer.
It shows 7:50
